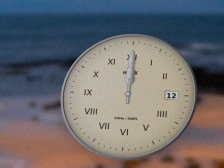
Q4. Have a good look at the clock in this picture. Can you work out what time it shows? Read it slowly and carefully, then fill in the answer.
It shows 12:00
